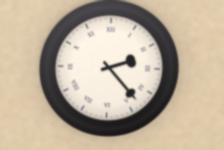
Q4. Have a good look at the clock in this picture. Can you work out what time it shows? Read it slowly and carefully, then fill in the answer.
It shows 2:23
